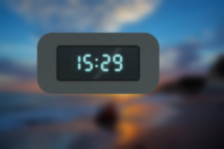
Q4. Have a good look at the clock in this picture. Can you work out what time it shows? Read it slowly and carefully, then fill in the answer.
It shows 15:29
